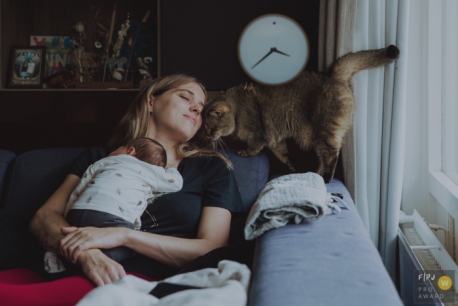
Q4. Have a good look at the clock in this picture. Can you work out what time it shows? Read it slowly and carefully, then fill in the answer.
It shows 3:38
